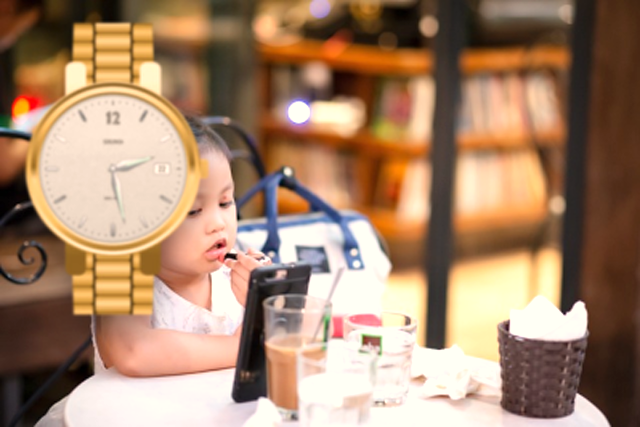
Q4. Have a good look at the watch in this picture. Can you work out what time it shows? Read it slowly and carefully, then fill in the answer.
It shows 2:28
